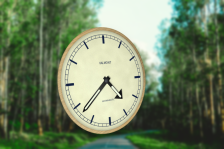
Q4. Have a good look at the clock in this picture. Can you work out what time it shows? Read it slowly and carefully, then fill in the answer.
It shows 4:38
